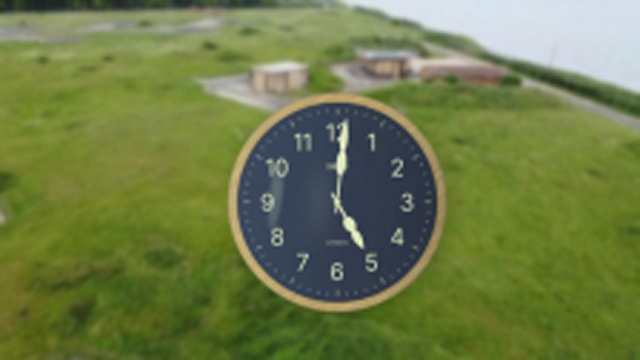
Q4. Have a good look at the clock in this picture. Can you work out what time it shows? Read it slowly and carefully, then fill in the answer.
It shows 5:01
